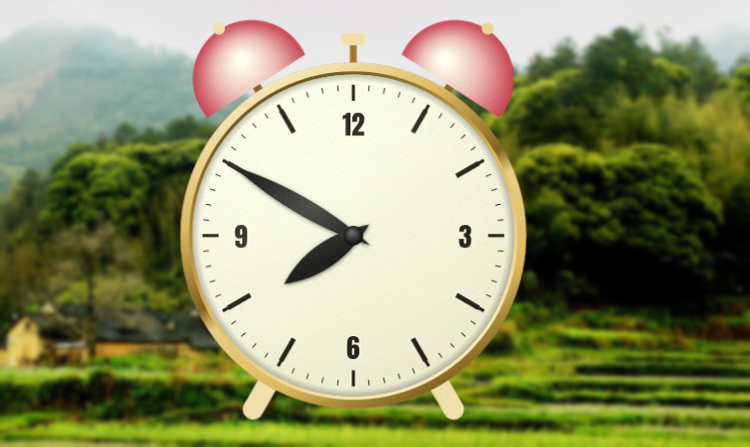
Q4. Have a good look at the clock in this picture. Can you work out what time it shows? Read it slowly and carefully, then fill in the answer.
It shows 7:50
